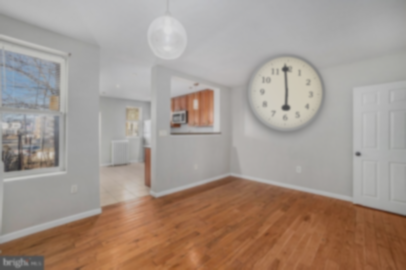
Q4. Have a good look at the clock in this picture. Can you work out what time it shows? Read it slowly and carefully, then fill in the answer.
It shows 5:59
